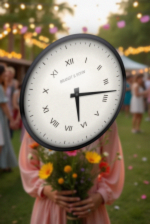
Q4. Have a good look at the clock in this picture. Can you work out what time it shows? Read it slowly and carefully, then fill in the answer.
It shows 6:18
